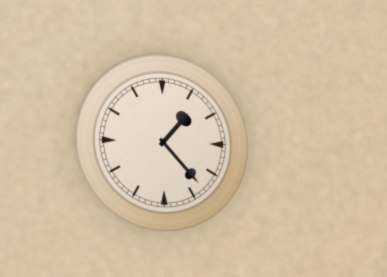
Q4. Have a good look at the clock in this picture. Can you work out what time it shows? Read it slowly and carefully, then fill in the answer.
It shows 1:23
